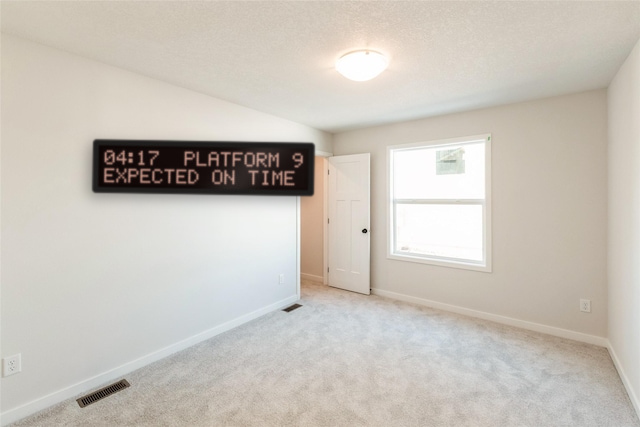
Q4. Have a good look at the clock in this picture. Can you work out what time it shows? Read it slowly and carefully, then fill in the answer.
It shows 4:17
